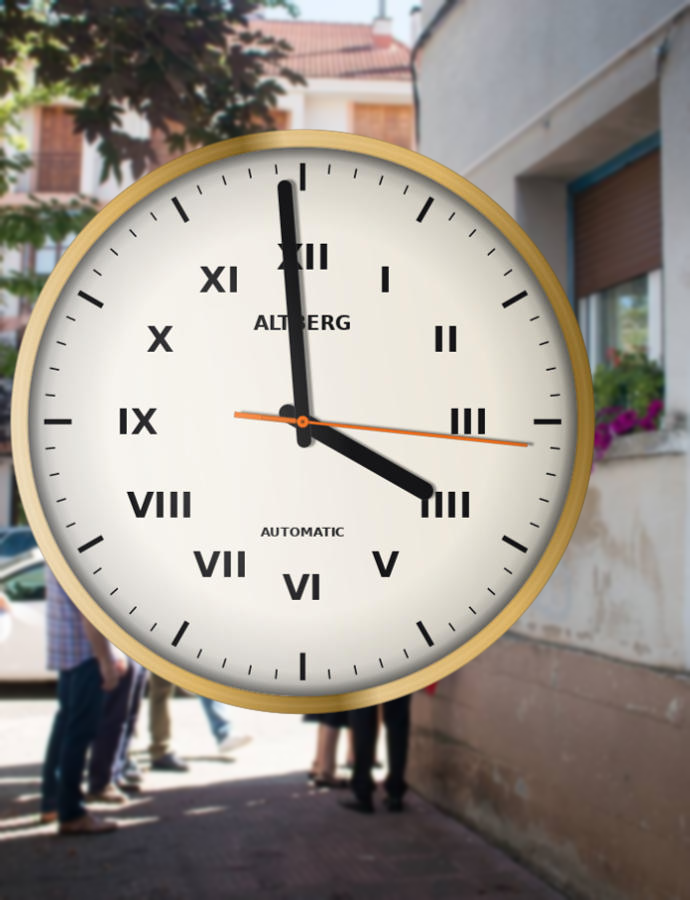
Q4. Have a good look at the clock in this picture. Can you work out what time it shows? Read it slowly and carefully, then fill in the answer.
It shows 3:59:16
